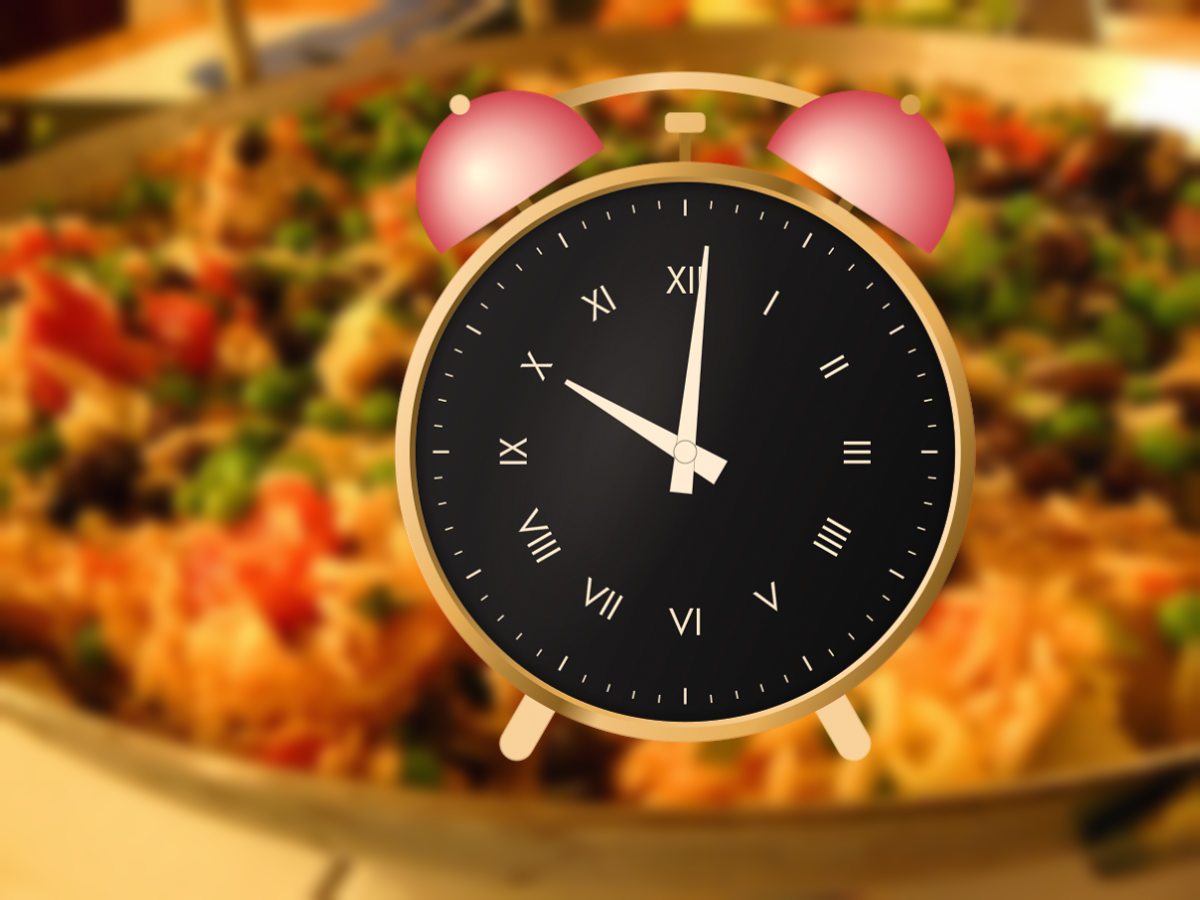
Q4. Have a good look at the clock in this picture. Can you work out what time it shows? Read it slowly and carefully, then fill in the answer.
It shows 10:01
